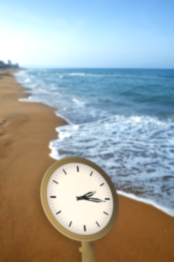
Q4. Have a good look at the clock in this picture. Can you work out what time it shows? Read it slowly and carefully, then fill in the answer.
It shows 2:16
